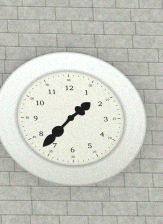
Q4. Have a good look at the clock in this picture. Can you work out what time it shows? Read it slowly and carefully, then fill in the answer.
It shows 1:37
